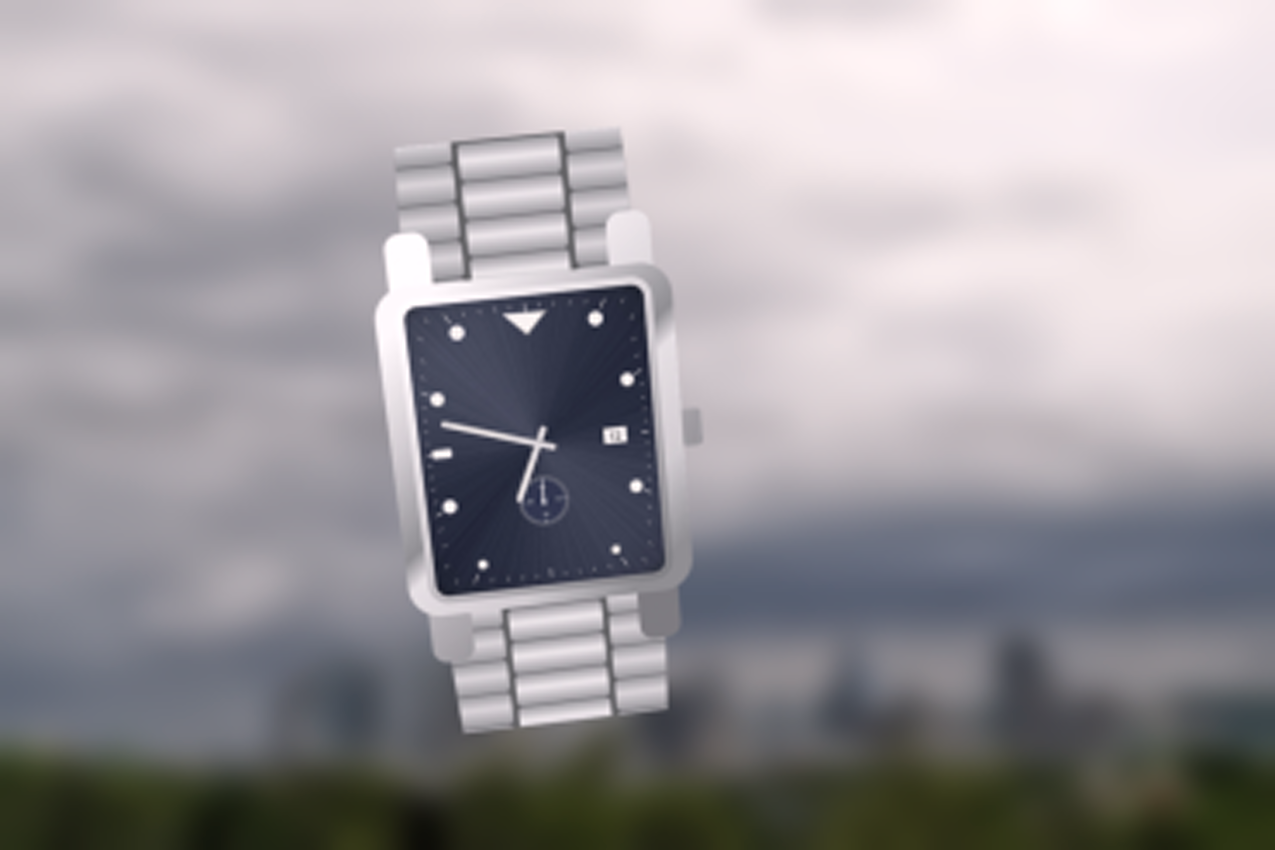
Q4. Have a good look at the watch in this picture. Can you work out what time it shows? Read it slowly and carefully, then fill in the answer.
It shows 6:48
